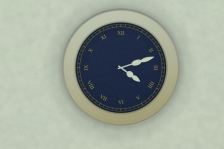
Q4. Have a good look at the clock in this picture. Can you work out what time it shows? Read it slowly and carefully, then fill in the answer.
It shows 4:12
